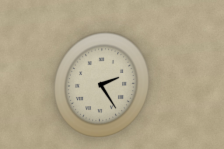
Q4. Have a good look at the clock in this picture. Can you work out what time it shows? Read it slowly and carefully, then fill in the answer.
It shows 2:24
